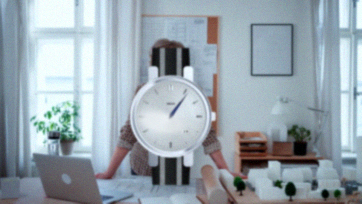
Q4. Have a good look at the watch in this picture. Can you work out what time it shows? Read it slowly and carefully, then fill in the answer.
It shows 1:06
